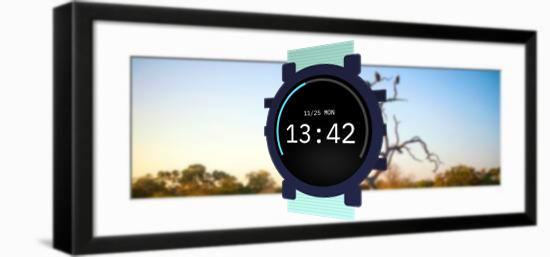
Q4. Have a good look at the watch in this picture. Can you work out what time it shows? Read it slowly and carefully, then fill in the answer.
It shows 13:42
